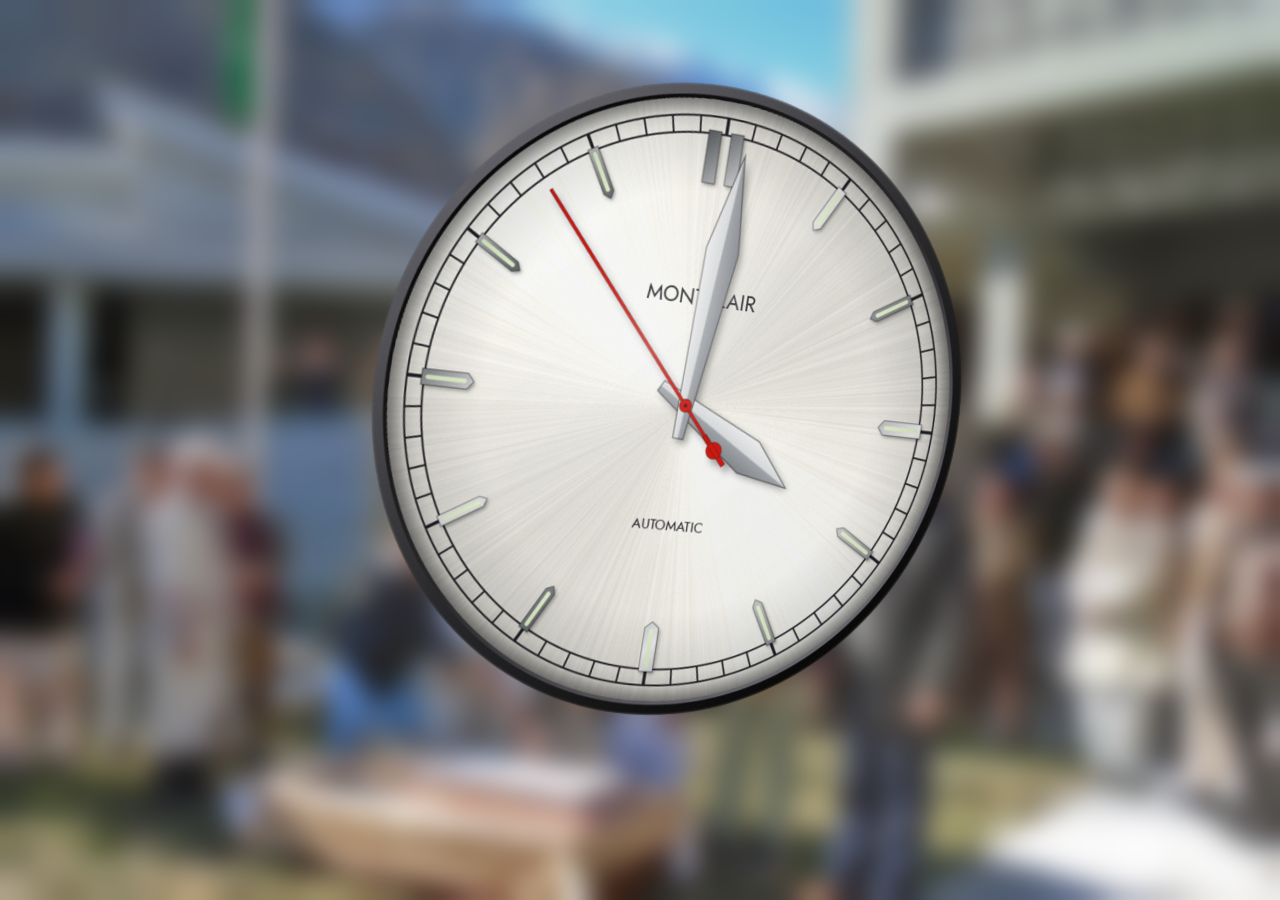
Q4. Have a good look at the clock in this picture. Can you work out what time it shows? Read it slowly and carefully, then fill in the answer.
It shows 4:00:53
